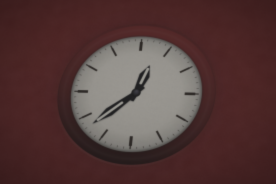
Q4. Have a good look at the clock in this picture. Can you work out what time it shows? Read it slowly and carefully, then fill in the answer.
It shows 12:38
